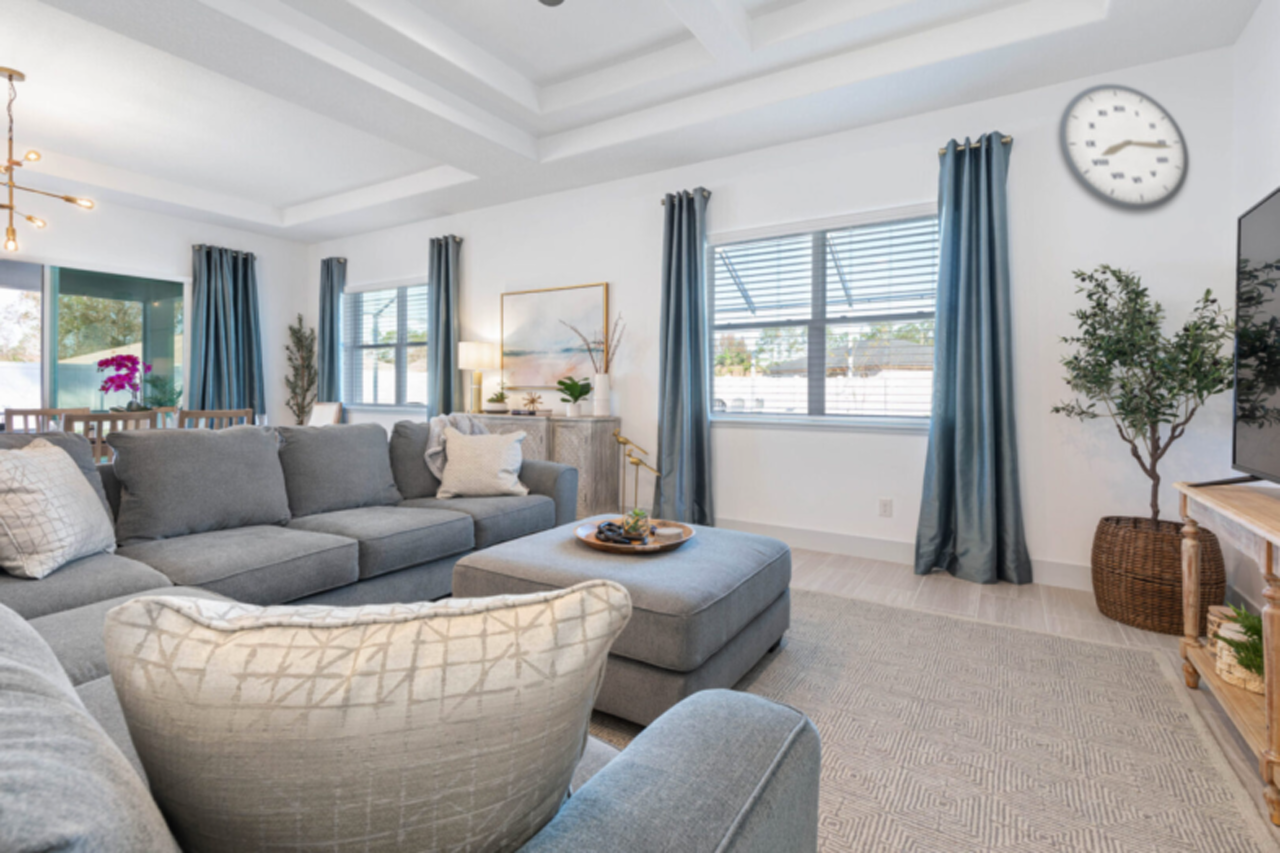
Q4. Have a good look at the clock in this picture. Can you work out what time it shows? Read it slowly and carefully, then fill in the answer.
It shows 8:16
